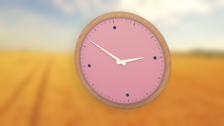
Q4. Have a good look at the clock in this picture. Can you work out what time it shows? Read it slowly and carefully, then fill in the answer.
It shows 2:52
